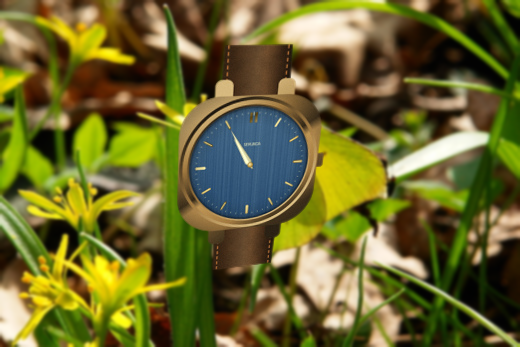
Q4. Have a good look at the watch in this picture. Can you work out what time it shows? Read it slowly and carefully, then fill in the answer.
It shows 10:55
